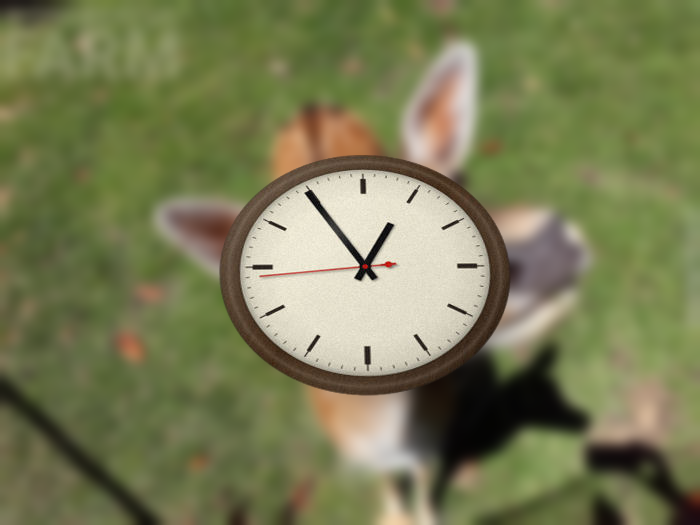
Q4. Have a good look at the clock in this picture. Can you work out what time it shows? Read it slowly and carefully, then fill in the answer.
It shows 12:54:44
